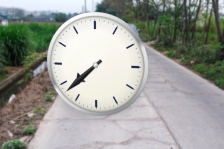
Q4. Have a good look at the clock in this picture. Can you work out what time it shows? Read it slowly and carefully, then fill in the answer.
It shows 7:38
